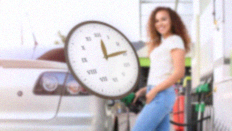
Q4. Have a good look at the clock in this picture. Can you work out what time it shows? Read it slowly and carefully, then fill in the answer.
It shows 12:14
